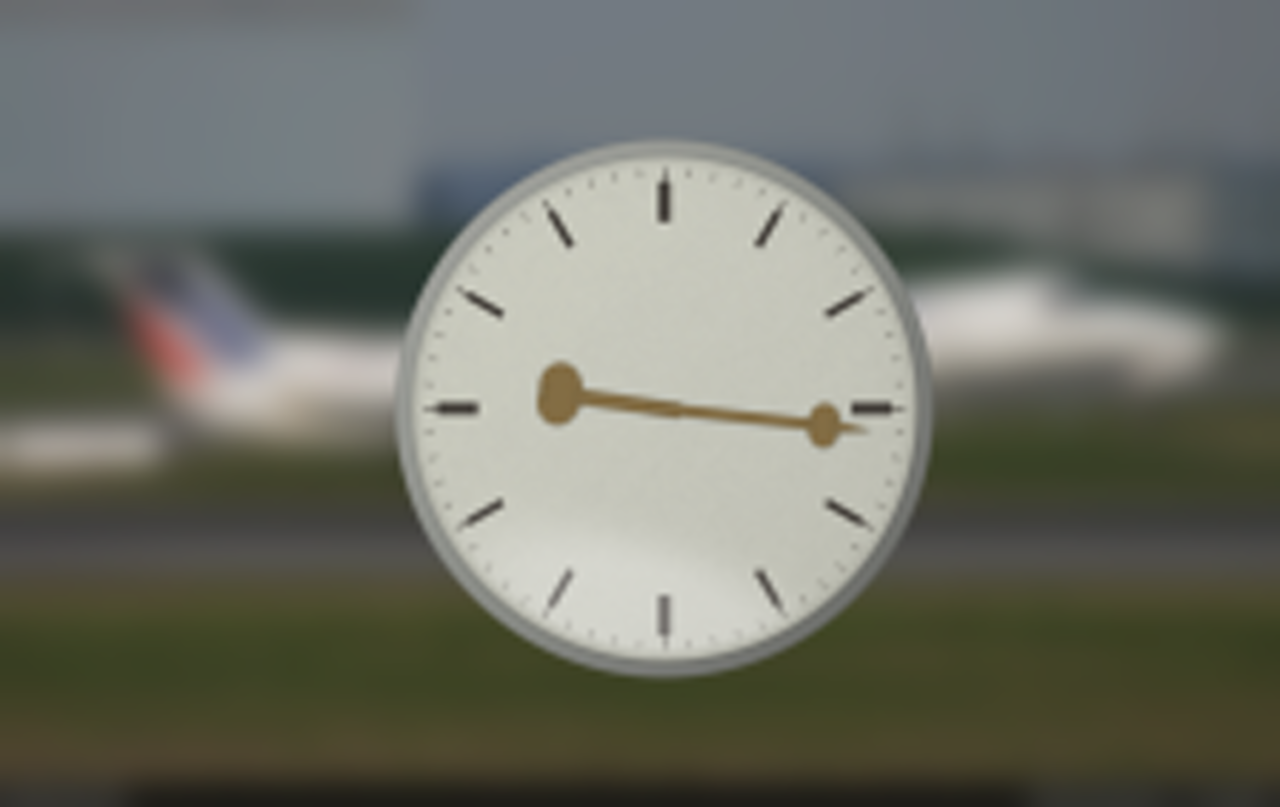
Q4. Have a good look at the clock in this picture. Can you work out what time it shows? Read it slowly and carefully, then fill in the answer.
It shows 9:16
